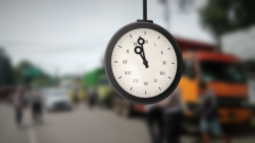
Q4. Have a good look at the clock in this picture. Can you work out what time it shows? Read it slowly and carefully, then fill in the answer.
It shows 10:58
